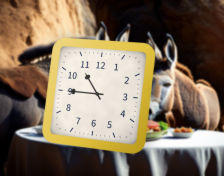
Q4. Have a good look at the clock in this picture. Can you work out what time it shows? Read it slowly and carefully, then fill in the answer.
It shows 10:45
